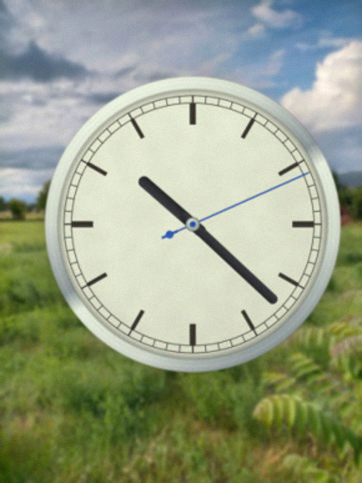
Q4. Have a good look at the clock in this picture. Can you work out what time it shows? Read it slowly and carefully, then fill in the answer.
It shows 10:22:11
